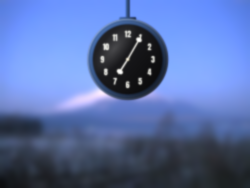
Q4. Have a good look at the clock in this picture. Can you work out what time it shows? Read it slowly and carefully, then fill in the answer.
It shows 7:05
